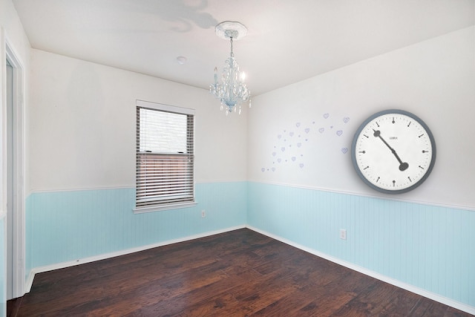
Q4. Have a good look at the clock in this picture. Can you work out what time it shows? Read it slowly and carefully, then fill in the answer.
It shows 4:53
